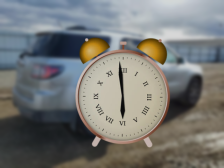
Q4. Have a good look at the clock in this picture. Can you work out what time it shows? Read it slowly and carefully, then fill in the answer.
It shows 5:59
